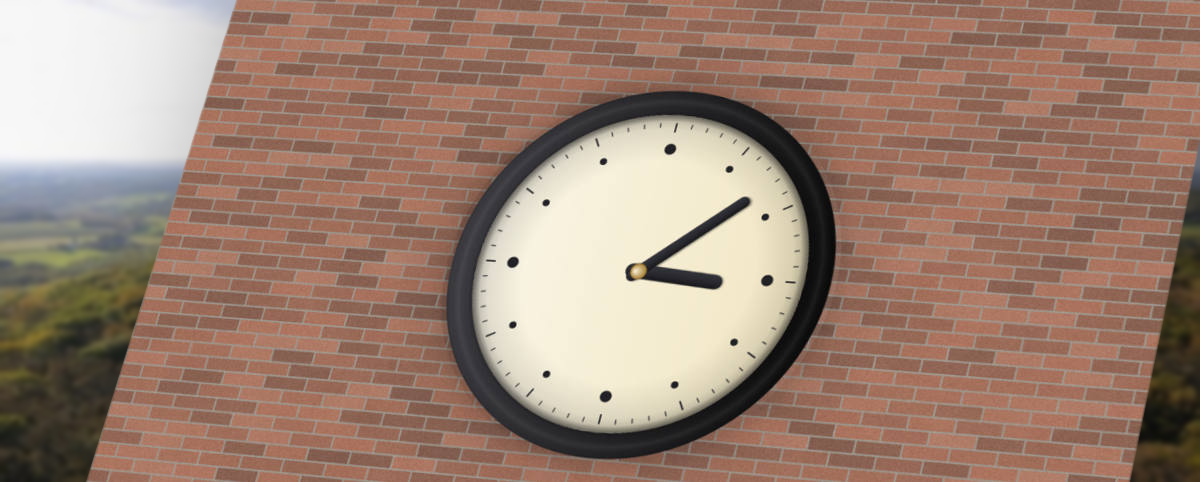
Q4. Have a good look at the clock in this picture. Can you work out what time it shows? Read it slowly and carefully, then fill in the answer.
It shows 3:08
